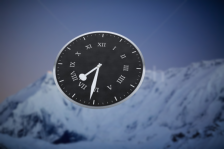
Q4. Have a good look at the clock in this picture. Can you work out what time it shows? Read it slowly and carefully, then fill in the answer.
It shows 7:31
